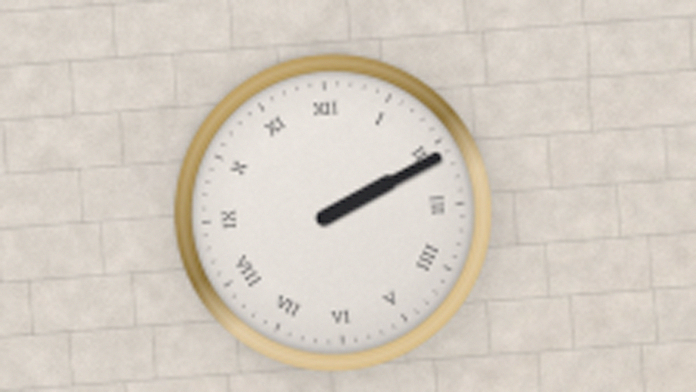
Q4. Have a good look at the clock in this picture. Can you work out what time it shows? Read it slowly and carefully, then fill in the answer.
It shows 2:11
